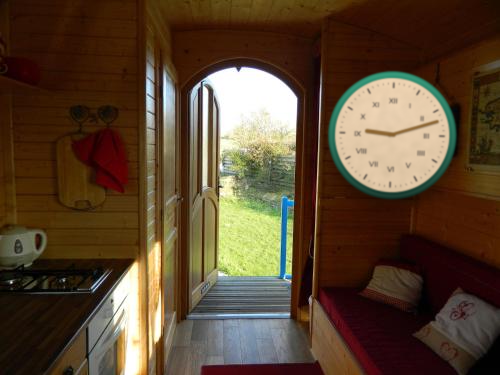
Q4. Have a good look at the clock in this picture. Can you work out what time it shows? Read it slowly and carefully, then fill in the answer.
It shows 9:12
